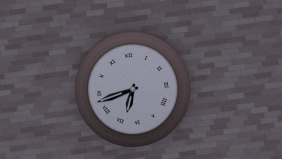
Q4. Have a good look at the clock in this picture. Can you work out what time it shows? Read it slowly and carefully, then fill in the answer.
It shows 6:43
